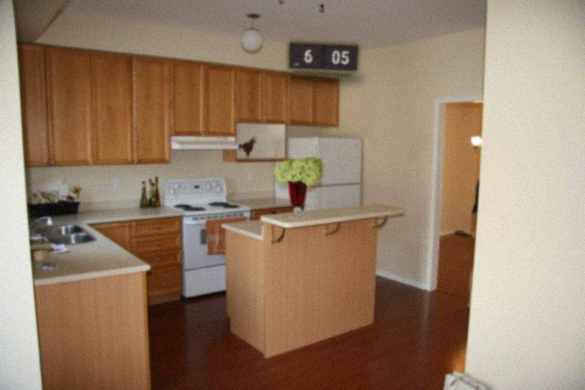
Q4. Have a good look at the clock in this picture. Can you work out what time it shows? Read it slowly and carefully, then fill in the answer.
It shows 6:05
